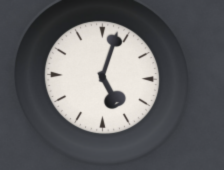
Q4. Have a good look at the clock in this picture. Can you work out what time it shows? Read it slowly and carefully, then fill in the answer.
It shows 5:03
